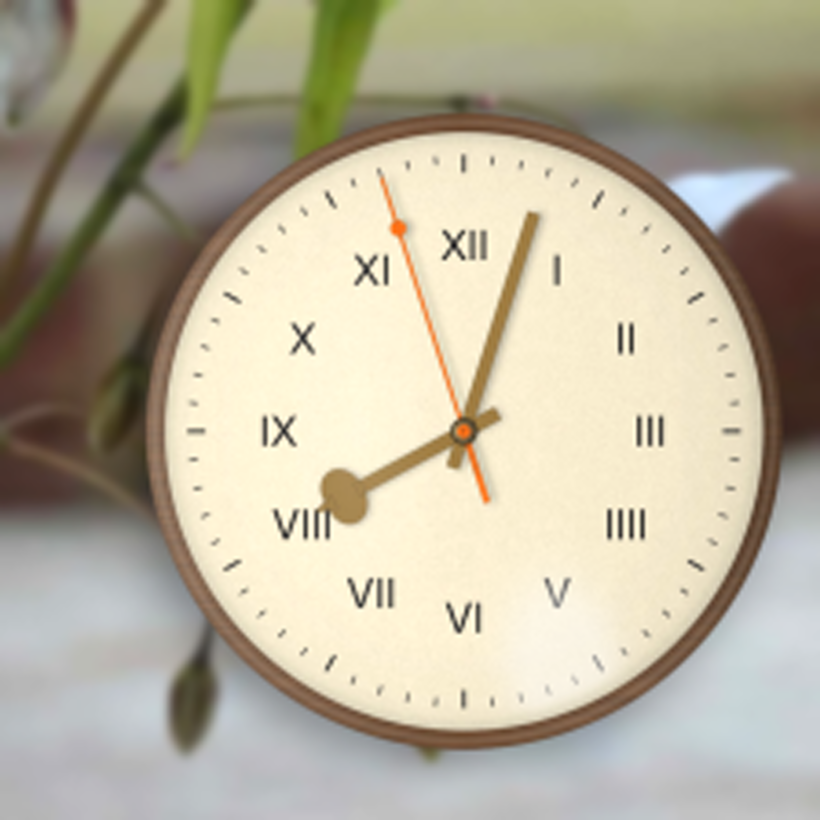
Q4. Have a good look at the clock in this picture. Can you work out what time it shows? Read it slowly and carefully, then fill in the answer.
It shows 8:02:57
